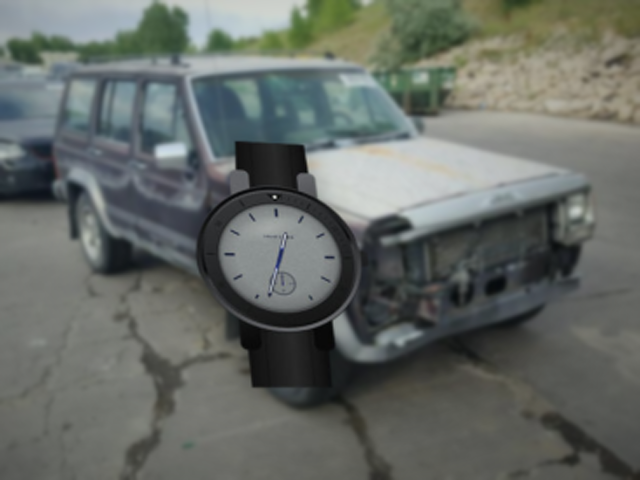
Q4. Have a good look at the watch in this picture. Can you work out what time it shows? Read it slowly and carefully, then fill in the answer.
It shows 12:33
